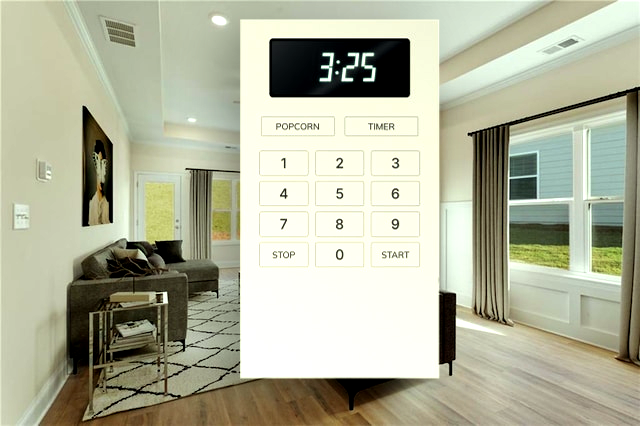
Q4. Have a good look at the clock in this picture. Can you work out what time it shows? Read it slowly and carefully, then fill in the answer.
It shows 3:25
